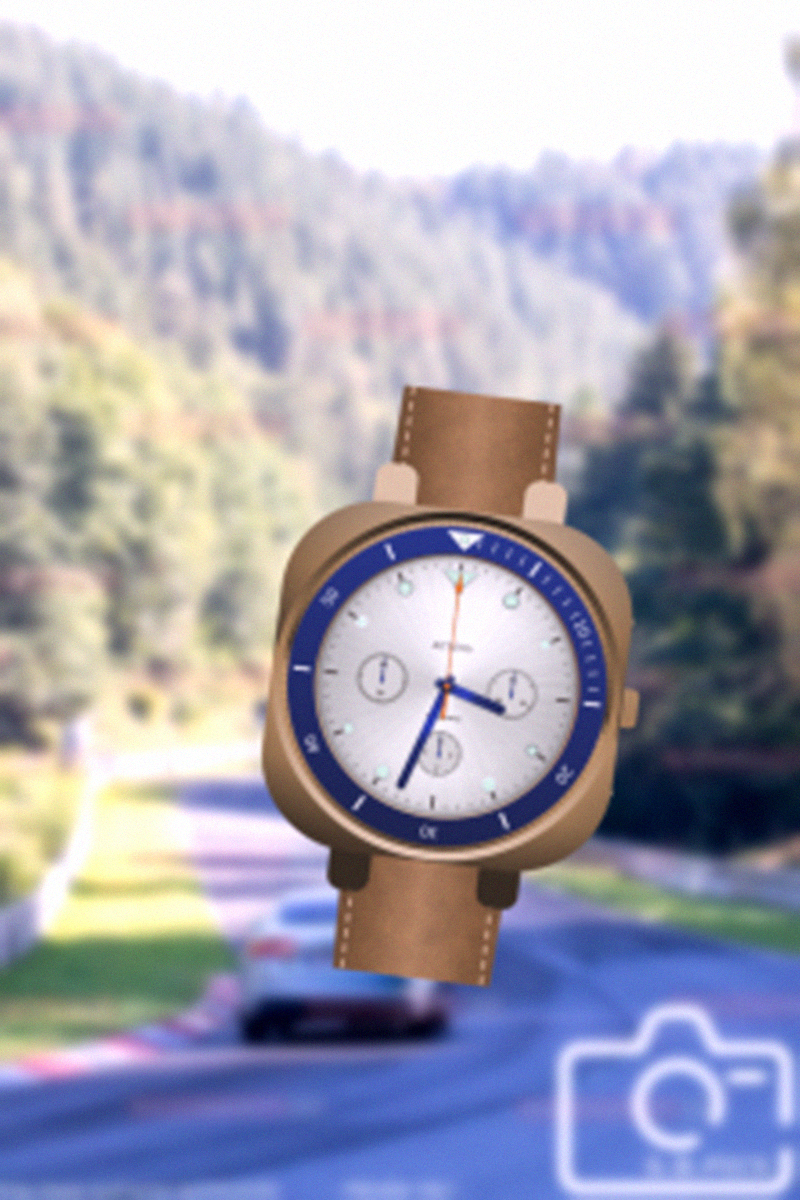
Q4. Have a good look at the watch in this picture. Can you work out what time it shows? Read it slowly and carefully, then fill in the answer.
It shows 3:33
